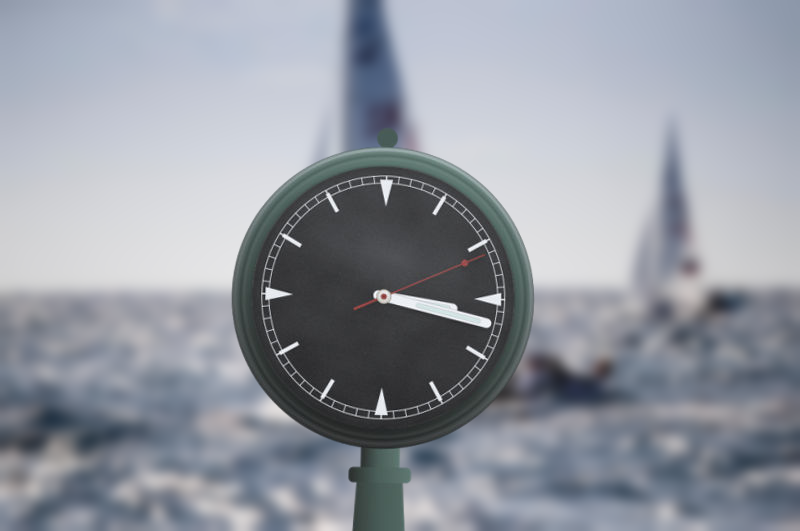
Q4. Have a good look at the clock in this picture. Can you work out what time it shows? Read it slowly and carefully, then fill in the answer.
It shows 3:17:11
